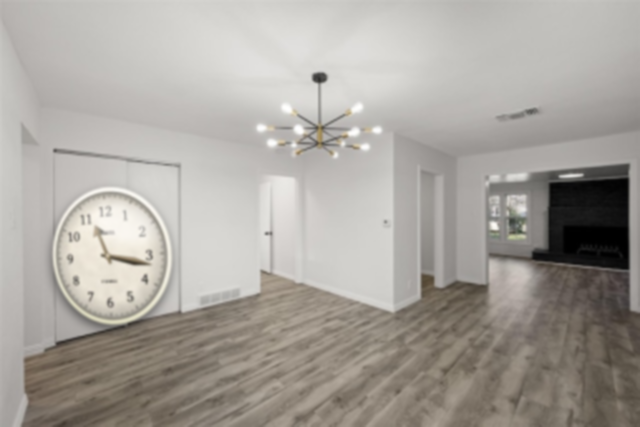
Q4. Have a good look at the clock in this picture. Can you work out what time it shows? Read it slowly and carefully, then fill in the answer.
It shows 11:17
